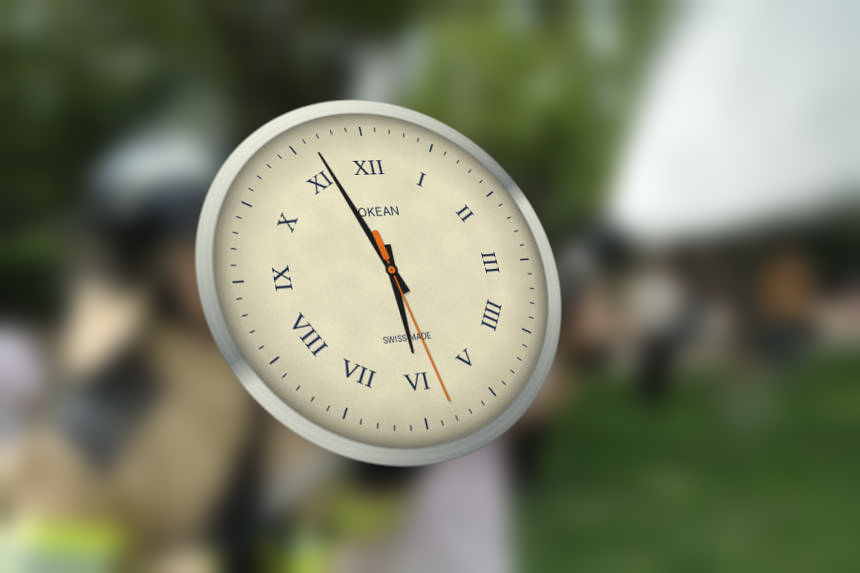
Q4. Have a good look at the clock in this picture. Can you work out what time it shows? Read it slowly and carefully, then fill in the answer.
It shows 5:56:28
